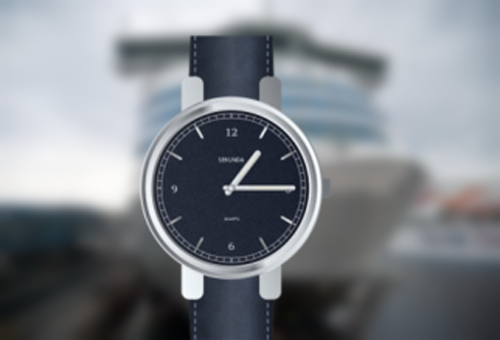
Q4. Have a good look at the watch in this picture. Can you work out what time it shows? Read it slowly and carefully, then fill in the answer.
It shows 1:15
